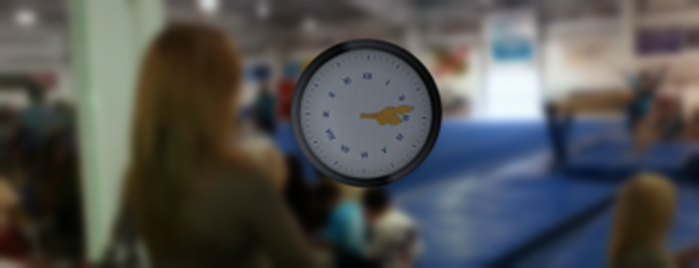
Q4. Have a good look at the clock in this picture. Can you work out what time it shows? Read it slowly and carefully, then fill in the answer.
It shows 3:13
